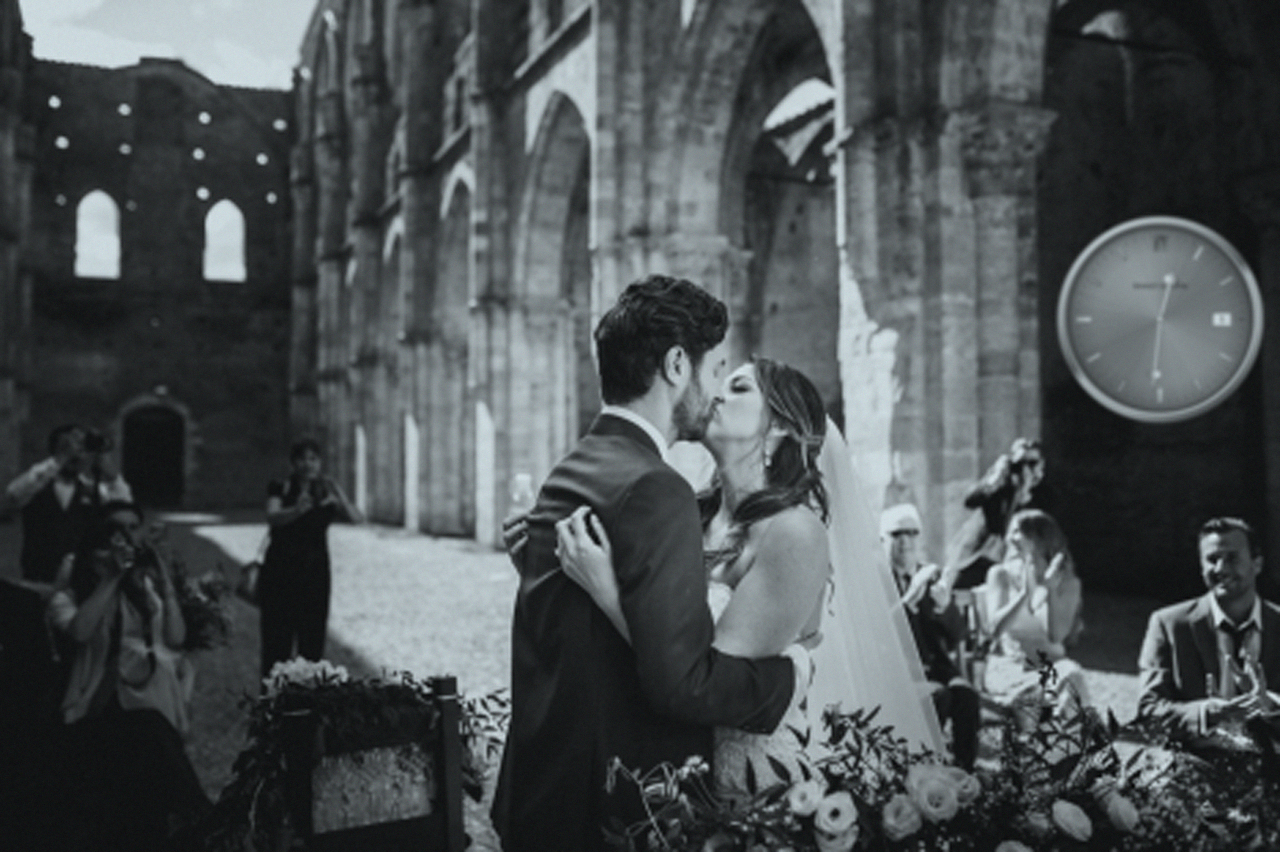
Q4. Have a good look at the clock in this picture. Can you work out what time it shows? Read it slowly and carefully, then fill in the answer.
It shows 12:31
